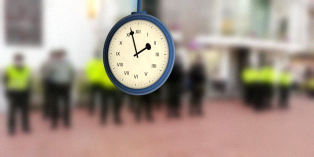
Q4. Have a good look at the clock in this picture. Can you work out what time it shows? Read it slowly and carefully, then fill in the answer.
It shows 1:57
